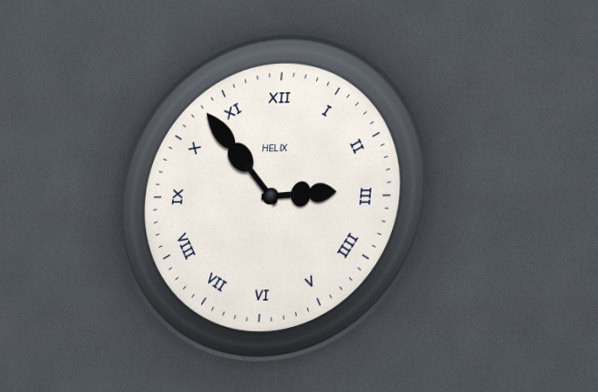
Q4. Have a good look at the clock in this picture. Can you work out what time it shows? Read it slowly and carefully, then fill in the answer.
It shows 2:53
